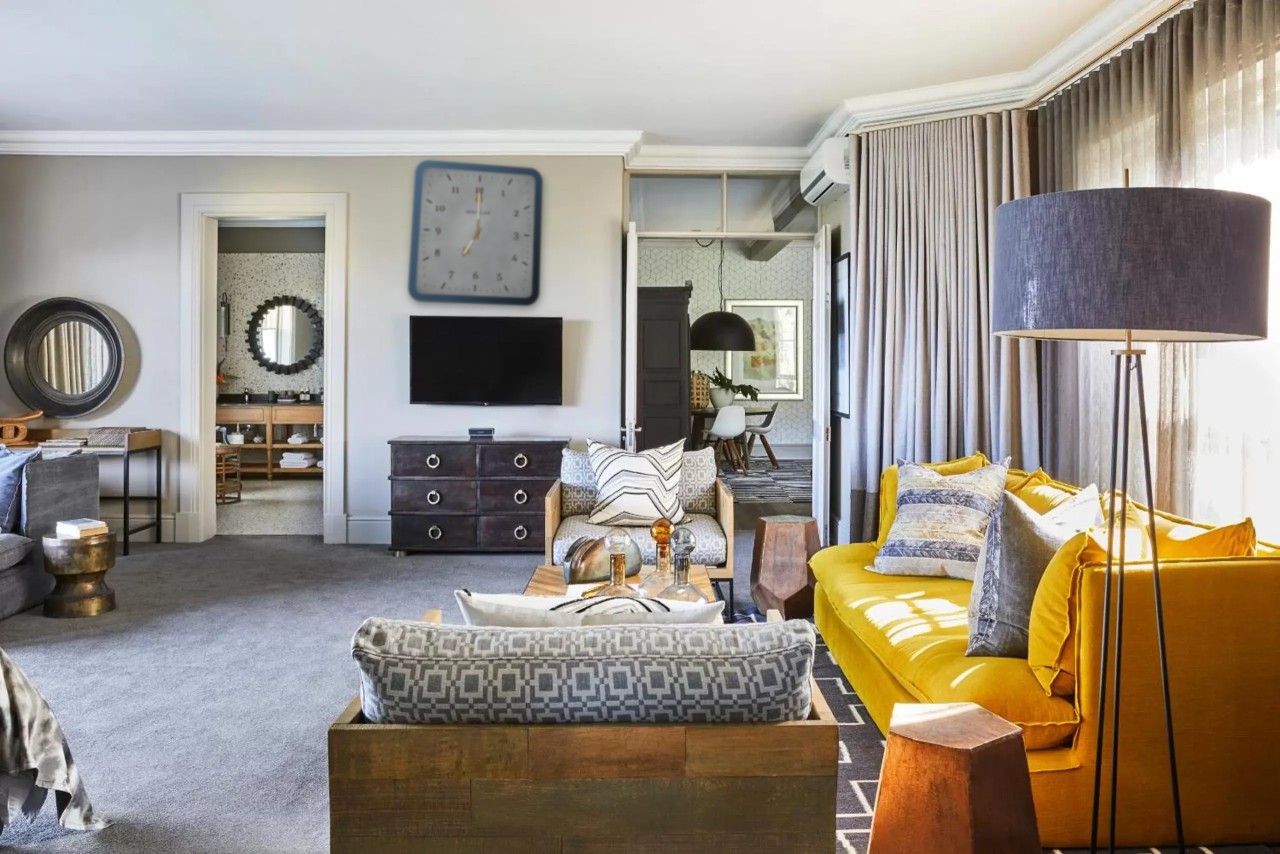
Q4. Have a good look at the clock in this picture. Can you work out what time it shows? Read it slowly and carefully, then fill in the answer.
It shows 7:00
